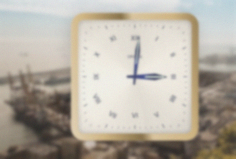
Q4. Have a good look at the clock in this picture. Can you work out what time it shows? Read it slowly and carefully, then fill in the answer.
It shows 3:01
